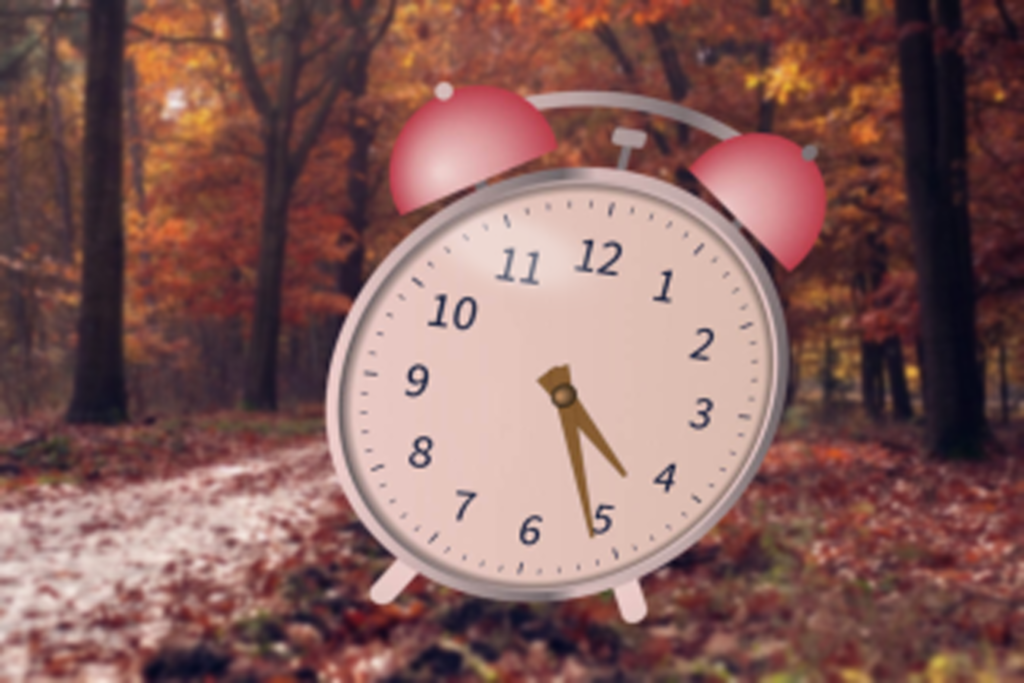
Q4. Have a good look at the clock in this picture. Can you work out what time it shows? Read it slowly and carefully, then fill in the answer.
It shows 4:26
